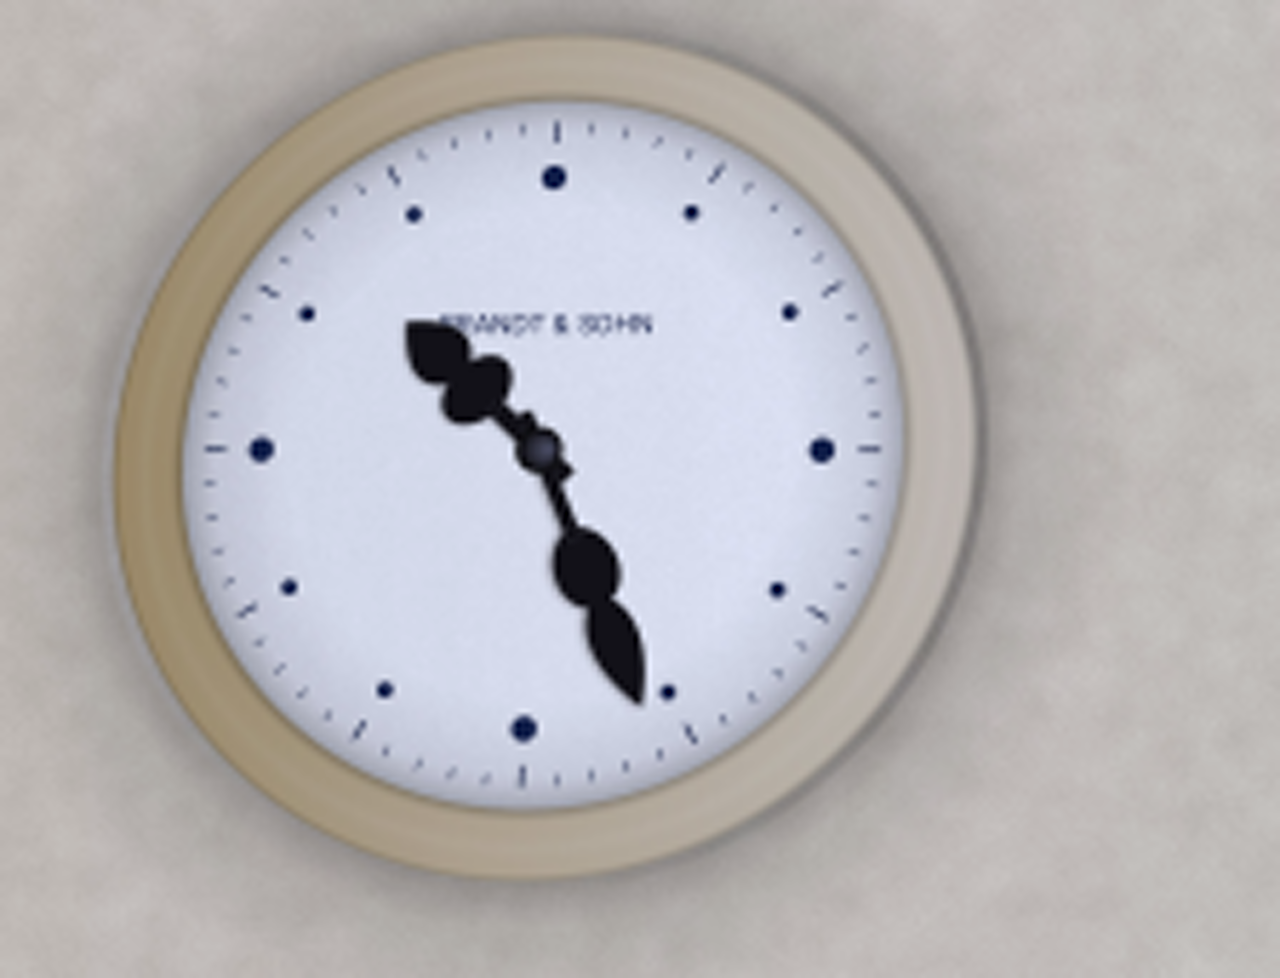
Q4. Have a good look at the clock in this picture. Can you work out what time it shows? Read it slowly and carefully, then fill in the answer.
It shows 10:26
